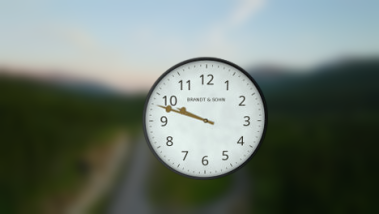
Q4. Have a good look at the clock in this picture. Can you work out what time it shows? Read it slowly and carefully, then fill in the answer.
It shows 9:48
